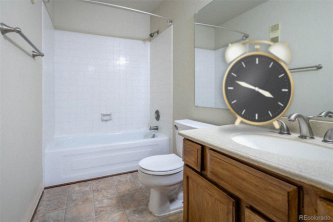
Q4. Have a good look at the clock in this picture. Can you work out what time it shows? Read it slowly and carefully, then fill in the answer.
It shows 3:48
